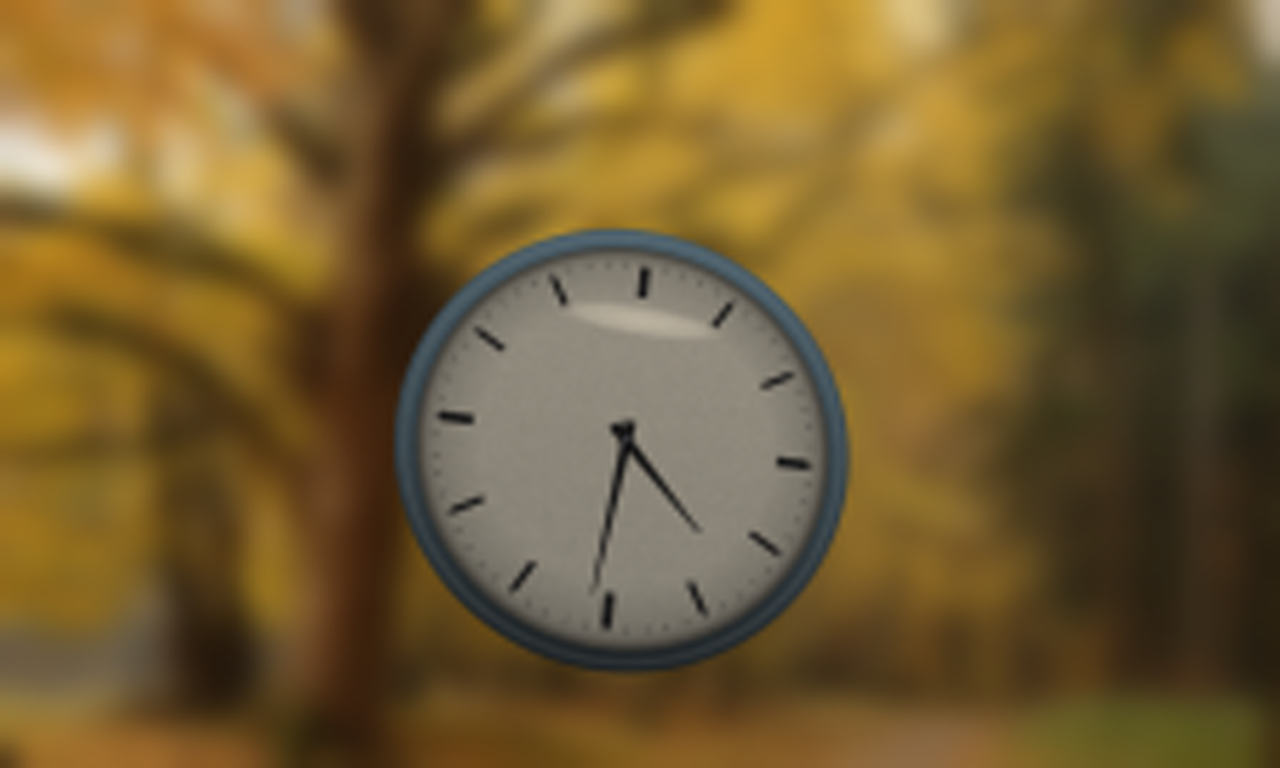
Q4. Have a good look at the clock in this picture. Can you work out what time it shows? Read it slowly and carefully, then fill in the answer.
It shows 4:31
